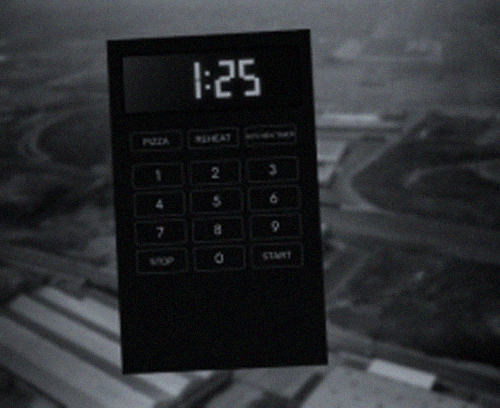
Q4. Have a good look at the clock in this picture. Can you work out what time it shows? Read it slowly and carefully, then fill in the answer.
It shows 1:25
